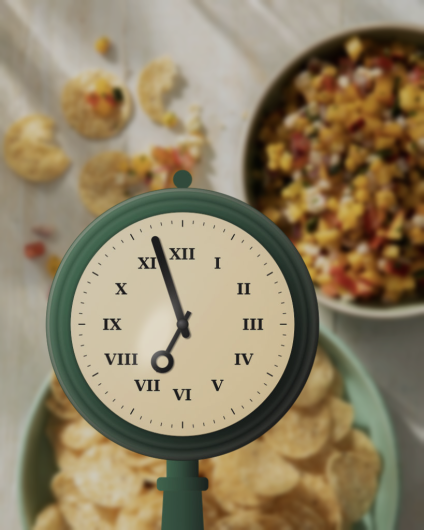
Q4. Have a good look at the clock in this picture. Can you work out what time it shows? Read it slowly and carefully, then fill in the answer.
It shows 6:57
